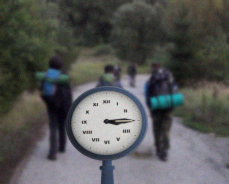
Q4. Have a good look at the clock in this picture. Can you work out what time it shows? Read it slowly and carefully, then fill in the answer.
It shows 3:15
